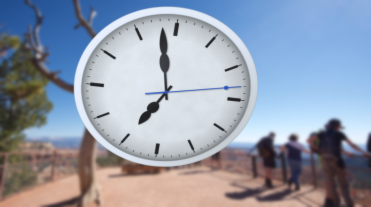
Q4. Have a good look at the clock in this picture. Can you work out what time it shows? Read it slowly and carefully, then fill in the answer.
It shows 6:58:13
